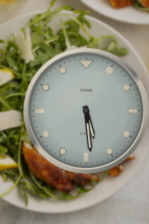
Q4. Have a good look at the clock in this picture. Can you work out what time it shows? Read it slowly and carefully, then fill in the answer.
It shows 5:29
